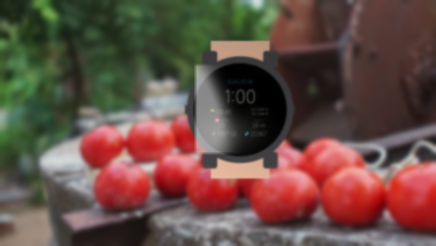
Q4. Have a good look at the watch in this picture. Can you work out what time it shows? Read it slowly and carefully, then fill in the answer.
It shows 1:00
